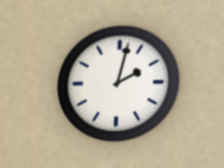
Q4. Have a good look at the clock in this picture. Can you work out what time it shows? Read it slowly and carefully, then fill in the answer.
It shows 2:02
